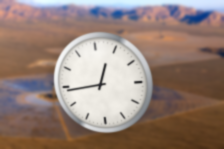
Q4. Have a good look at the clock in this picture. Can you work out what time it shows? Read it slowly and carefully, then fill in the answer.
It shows 12:44
